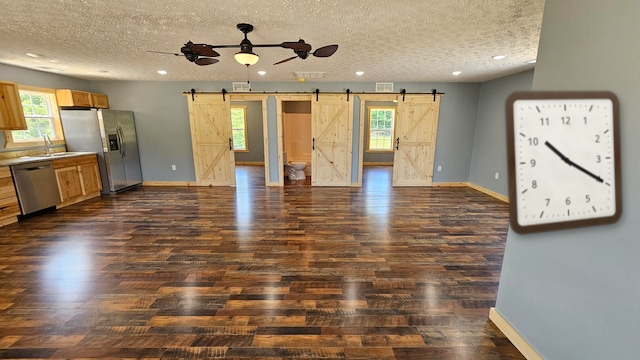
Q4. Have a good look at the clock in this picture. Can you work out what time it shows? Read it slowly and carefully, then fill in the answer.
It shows 10:20
